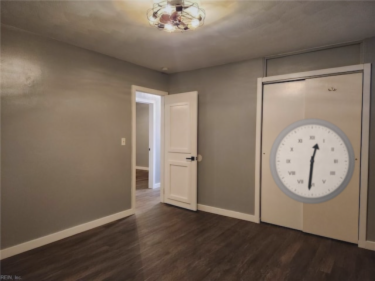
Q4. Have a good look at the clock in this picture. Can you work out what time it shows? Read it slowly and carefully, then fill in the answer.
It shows 12:31
